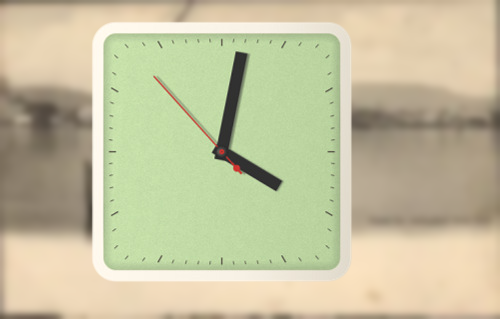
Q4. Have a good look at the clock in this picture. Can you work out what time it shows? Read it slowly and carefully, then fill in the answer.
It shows 4:01:53
